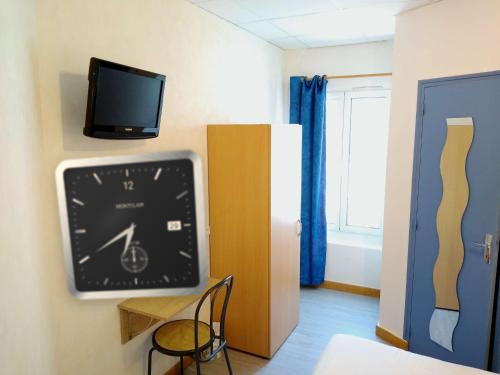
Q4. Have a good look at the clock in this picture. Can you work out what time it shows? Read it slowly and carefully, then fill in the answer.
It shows 6:40
